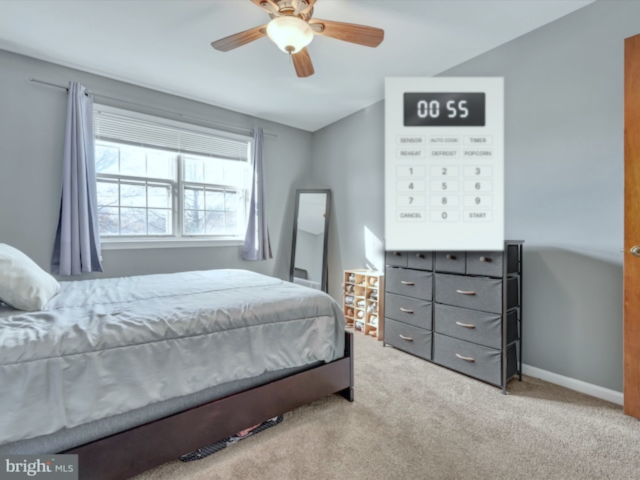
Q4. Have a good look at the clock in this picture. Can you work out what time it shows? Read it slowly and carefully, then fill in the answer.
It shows 0:55
